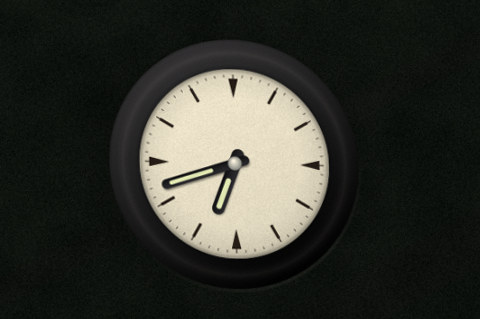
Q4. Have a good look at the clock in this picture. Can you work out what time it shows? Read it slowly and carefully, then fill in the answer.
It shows 6:42
